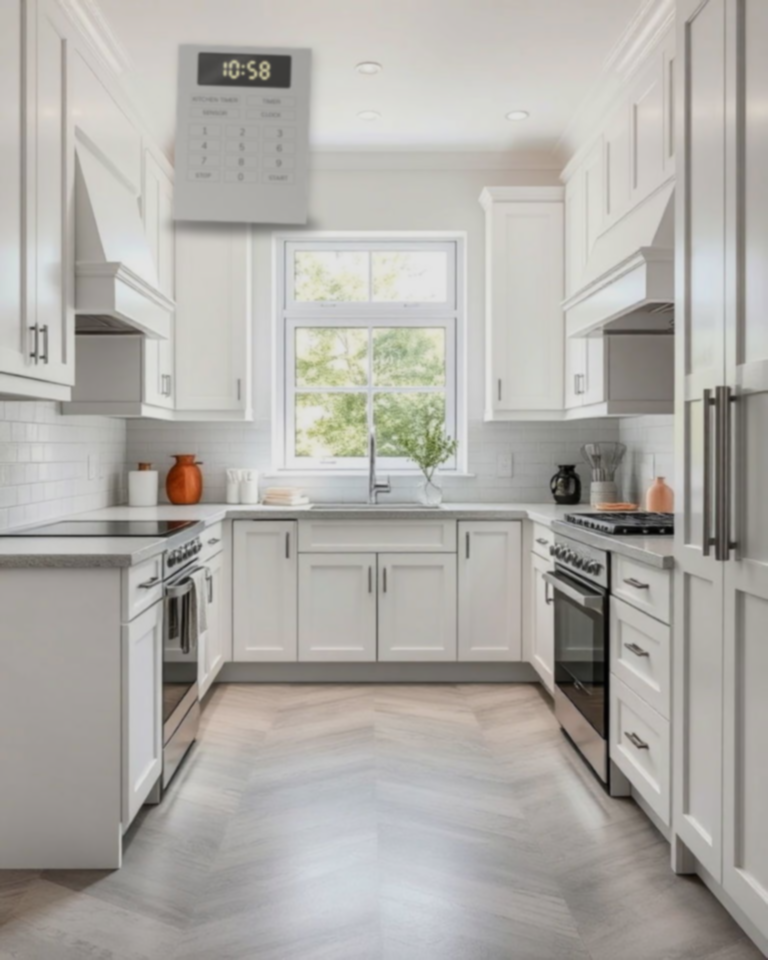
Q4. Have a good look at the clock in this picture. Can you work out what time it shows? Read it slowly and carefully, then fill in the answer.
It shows 10:58
